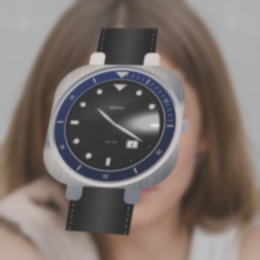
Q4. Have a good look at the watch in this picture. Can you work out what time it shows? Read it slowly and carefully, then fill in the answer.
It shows 10:20
